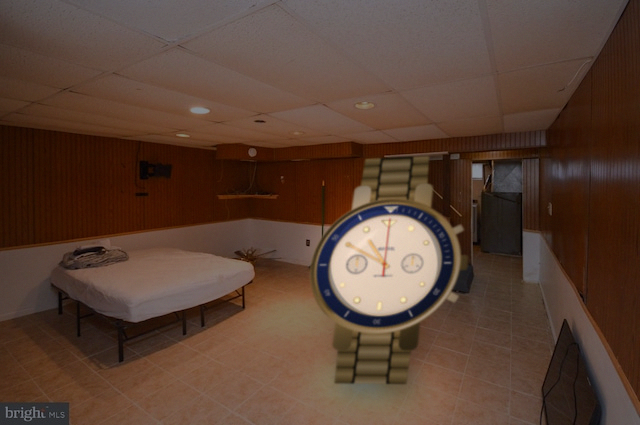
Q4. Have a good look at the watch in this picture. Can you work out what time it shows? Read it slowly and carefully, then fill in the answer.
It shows 10:50
